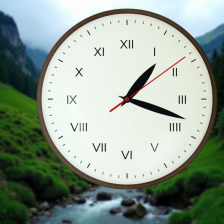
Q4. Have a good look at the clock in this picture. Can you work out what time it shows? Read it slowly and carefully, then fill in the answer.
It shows 1:18:09
